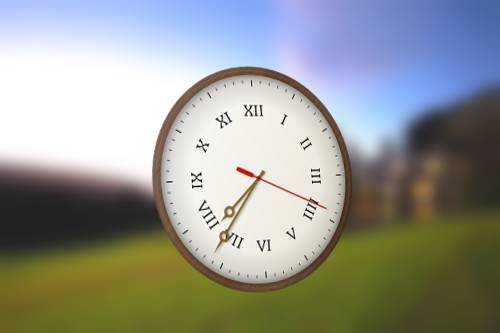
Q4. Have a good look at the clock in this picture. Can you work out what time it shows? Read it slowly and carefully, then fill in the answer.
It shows 7:36:19
